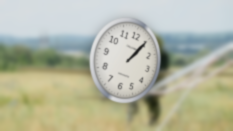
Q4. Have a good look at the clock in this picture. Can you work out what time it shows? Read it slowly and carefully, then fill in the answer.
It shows 1:05
